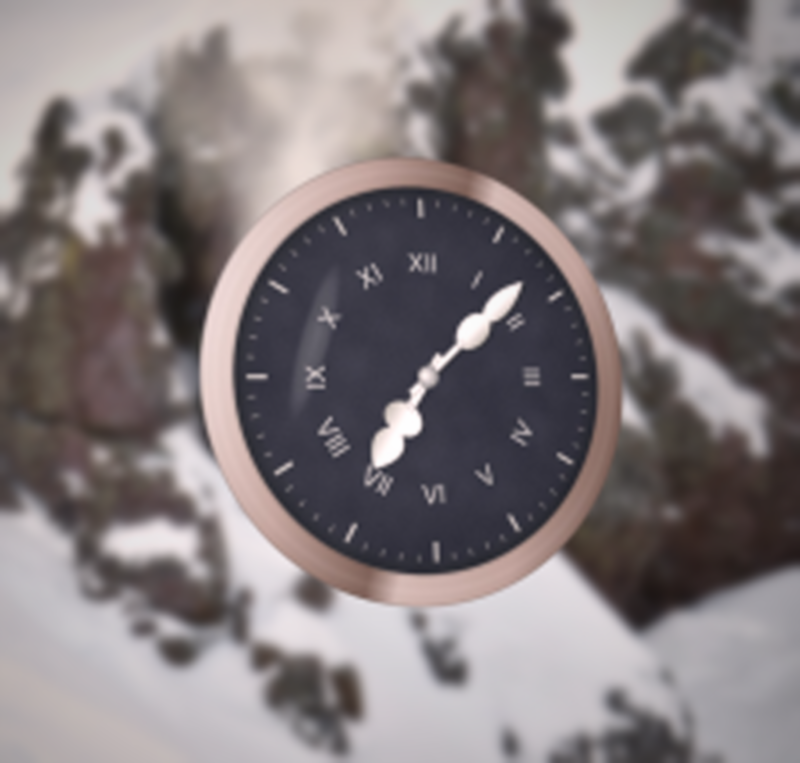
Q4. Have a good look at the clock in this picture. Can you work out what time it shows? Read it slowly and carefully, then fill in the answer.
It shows 7:08
